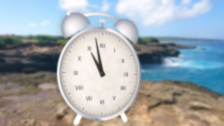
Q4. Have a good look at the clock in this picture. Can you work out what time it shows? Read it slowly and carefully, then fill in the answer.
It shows 10:58
